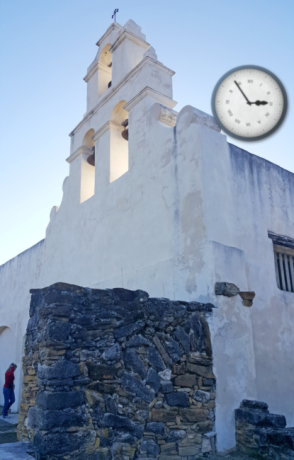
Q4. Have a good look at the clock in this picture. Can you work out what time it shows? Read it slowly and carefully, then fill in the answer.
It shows 2:54
